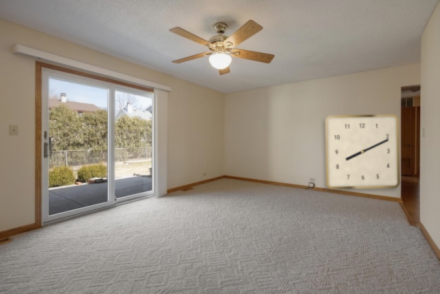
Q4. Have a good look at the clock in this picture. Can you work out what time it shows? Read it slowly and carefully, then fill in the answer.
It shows 8:11
